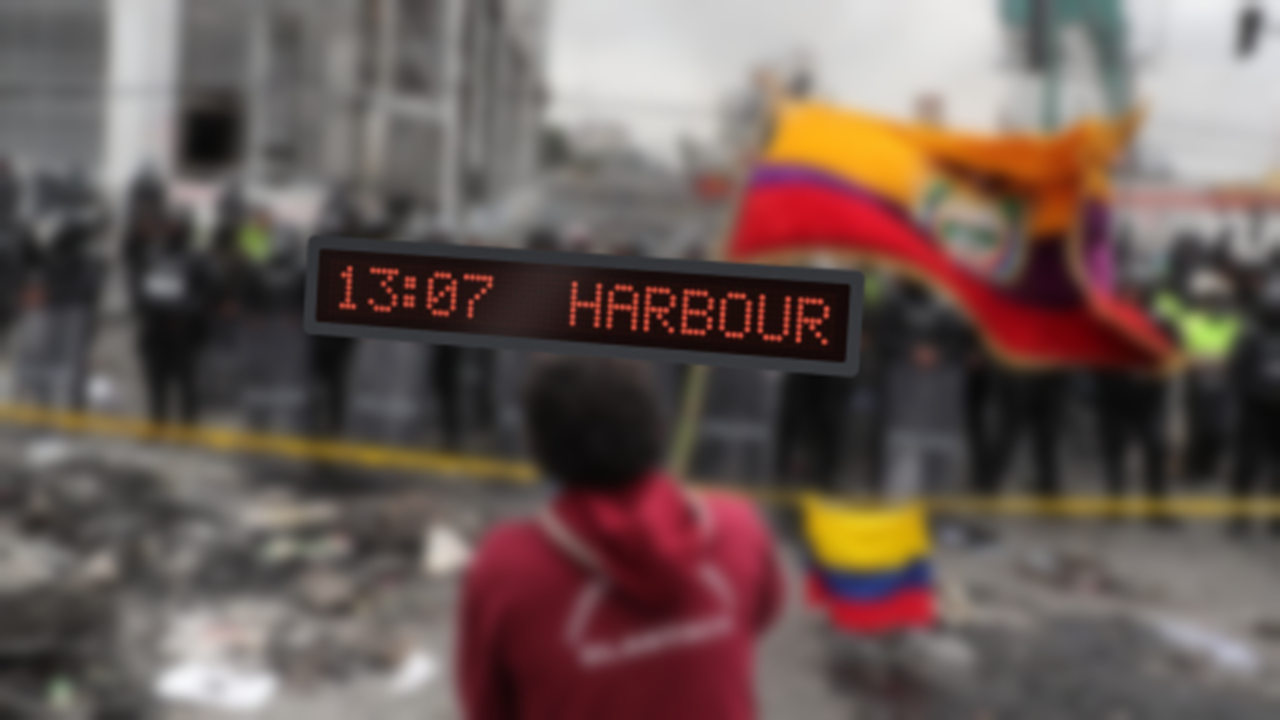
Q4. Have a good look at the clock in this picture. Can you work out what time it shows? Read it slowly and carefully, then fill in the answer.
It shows 13:07
